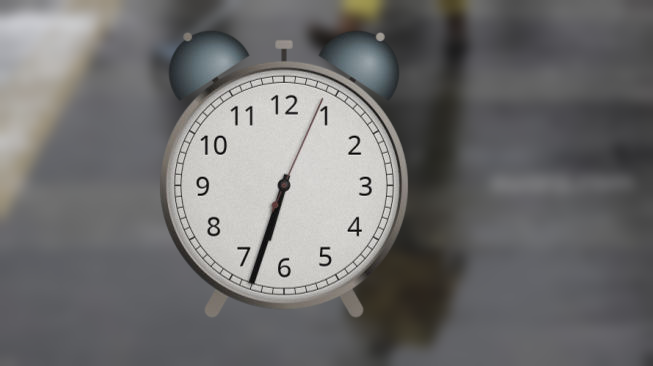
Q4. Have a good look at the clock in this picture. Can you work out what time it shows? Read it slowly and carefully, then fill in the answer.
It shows 6:33:04
